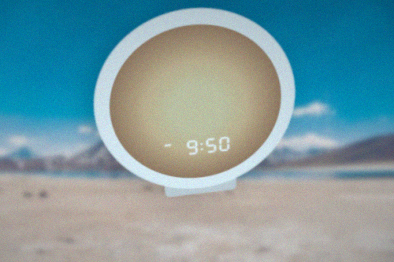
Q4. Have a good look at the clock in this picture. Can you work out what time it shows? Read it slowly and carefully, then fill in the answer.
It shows 9:50
